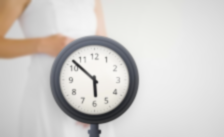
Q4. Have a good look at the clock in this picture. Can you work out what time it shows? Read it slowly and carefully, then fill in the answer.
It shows 5:52
